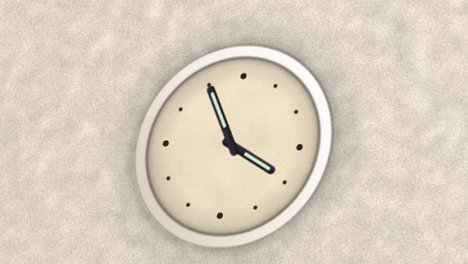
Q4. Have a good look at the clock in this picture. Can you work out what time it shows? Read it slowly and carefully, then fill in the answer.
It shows 3:55
